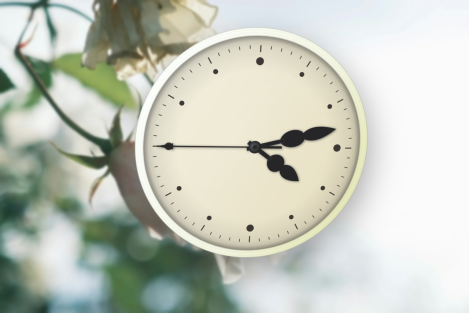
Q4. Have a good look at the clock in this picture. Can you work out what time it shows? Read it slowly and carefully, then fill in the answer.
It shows 4:12:45
